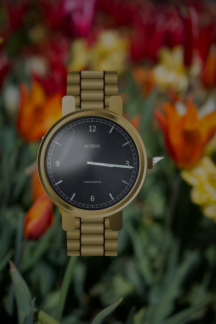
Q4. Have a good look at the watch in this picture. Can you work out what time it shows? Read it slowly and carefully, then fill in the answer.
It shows 3:16
